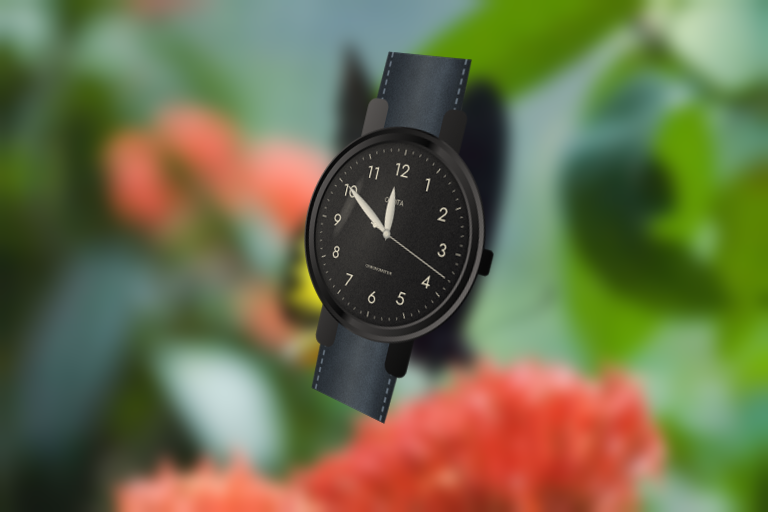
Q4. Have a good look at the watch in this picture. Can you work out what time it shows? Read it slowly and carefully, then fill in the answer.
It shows 11:50:18
